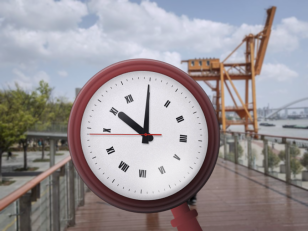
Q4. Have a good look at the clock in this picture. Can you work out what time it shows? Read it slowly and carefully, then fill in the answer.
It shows 11:04:49
